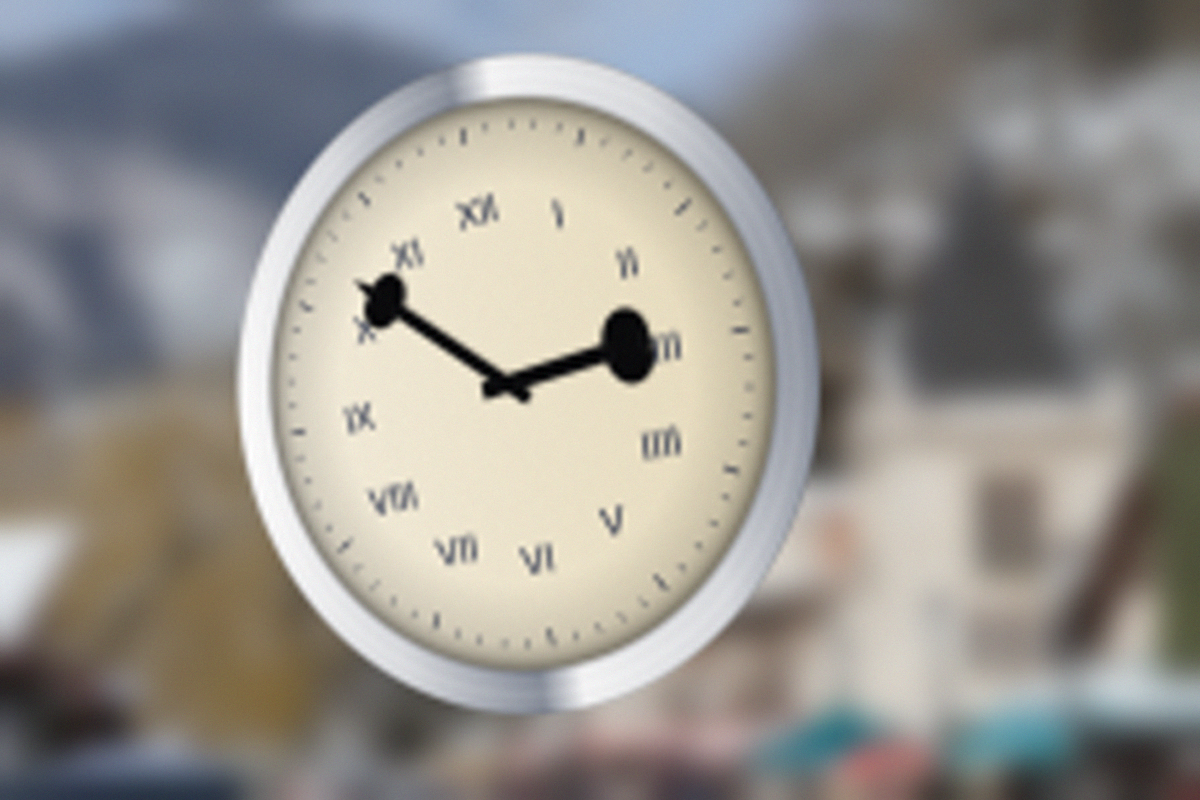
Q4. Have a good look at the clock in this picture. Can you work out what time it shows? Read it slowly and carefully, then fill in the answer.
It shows 2:52
